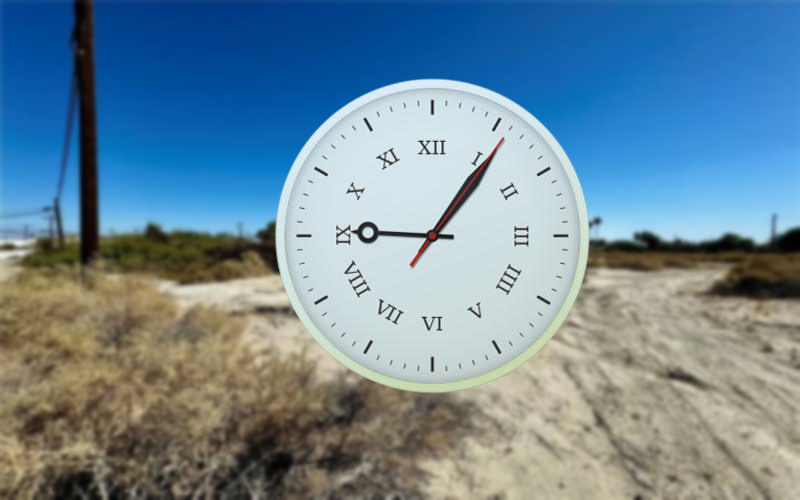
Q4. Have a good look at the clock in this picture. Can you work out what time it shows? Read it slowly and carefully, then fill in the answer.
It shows 9:06:06
